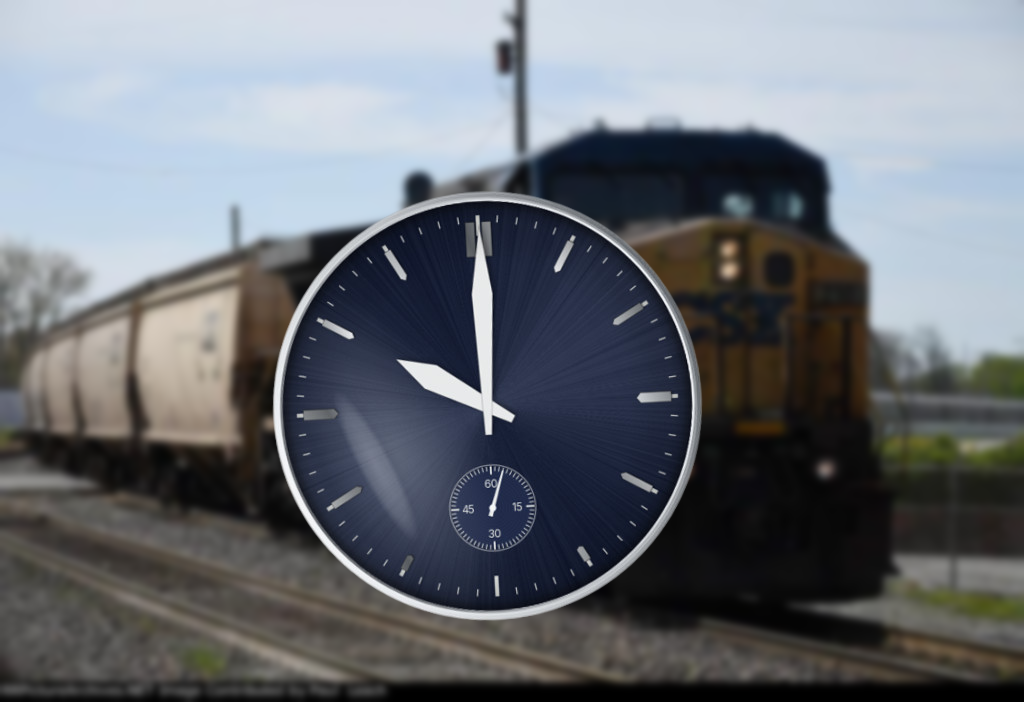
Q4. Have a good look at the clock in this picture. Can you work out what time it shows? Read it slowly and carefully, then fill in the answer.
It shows 10:00:03
